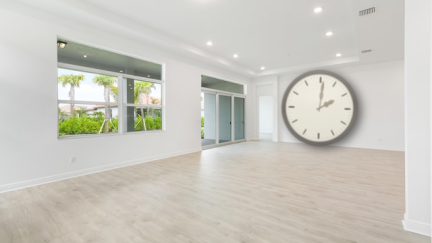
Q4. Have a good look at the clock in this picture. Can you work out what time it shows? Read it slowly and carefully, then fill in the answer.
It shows 2:01
